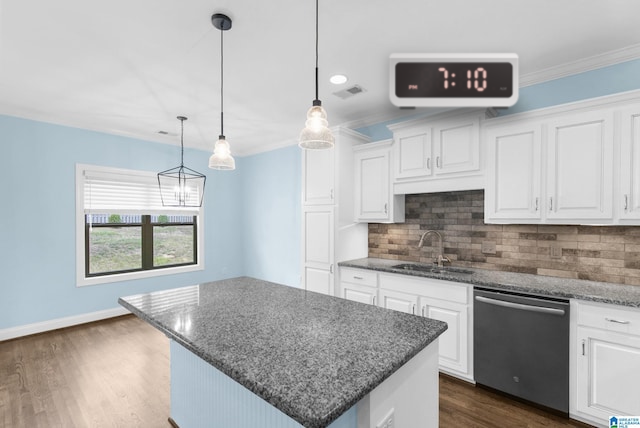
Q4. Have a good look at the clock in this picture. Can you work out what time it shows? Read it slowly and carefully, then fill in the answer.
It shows 7:10
